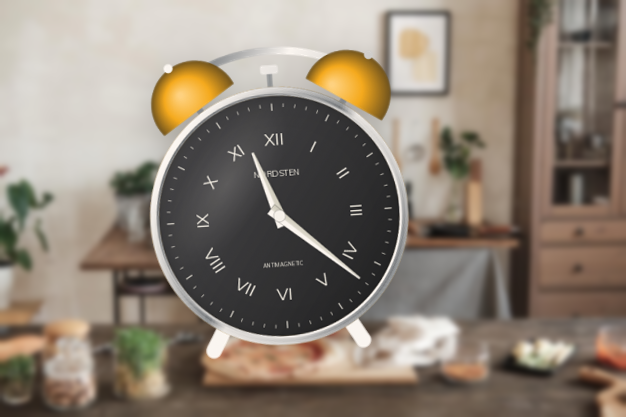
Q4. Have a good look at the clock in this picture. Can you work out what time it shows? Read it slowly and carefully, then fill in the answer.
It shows 11:22
